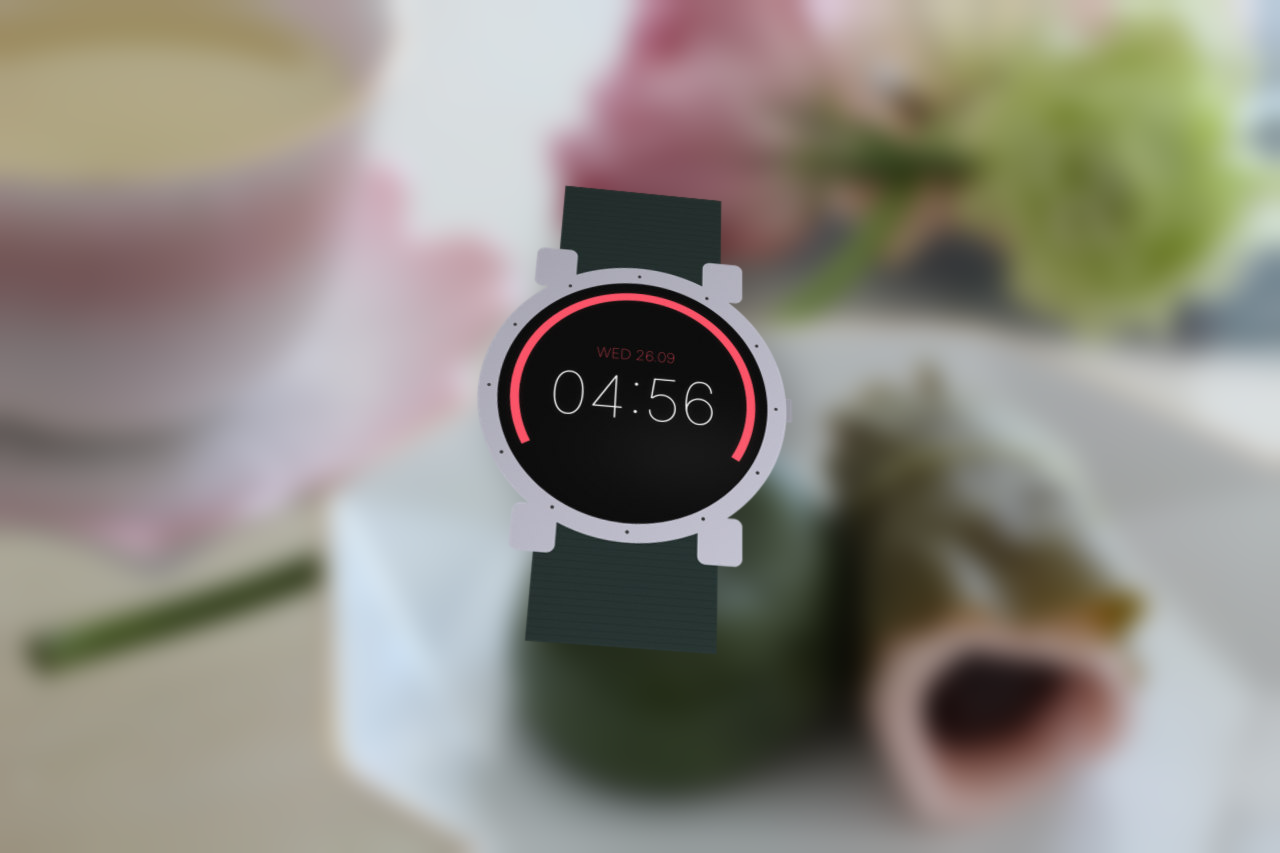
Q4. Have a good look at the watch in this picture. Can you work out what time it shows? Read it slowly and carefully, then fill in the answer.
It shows 4:56
